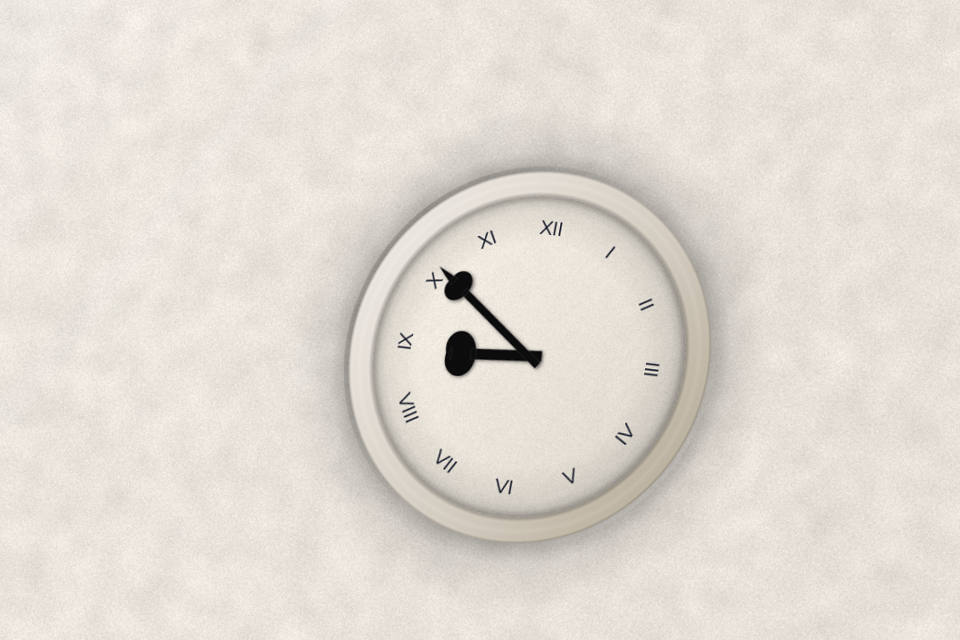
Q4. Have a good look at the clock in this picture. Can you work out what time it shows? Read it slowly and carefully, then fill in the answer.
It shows 8:51
